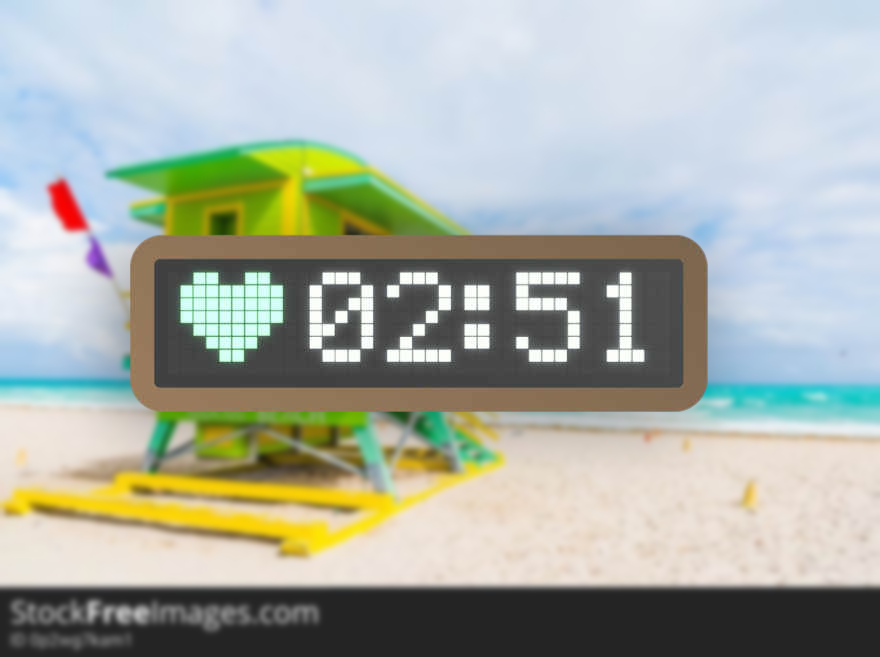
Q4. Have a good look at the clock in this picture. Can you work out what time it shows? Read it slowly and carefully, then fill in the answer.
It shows 2:51
